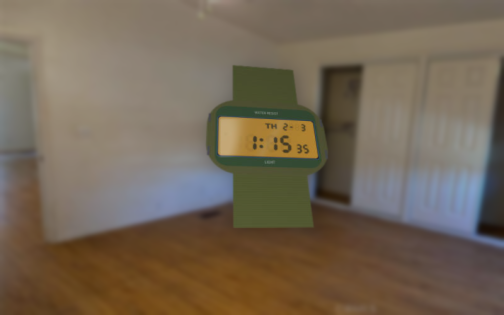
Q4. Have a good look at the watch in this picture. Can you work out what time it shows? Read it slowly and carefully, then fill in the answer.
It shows 1:15:35
